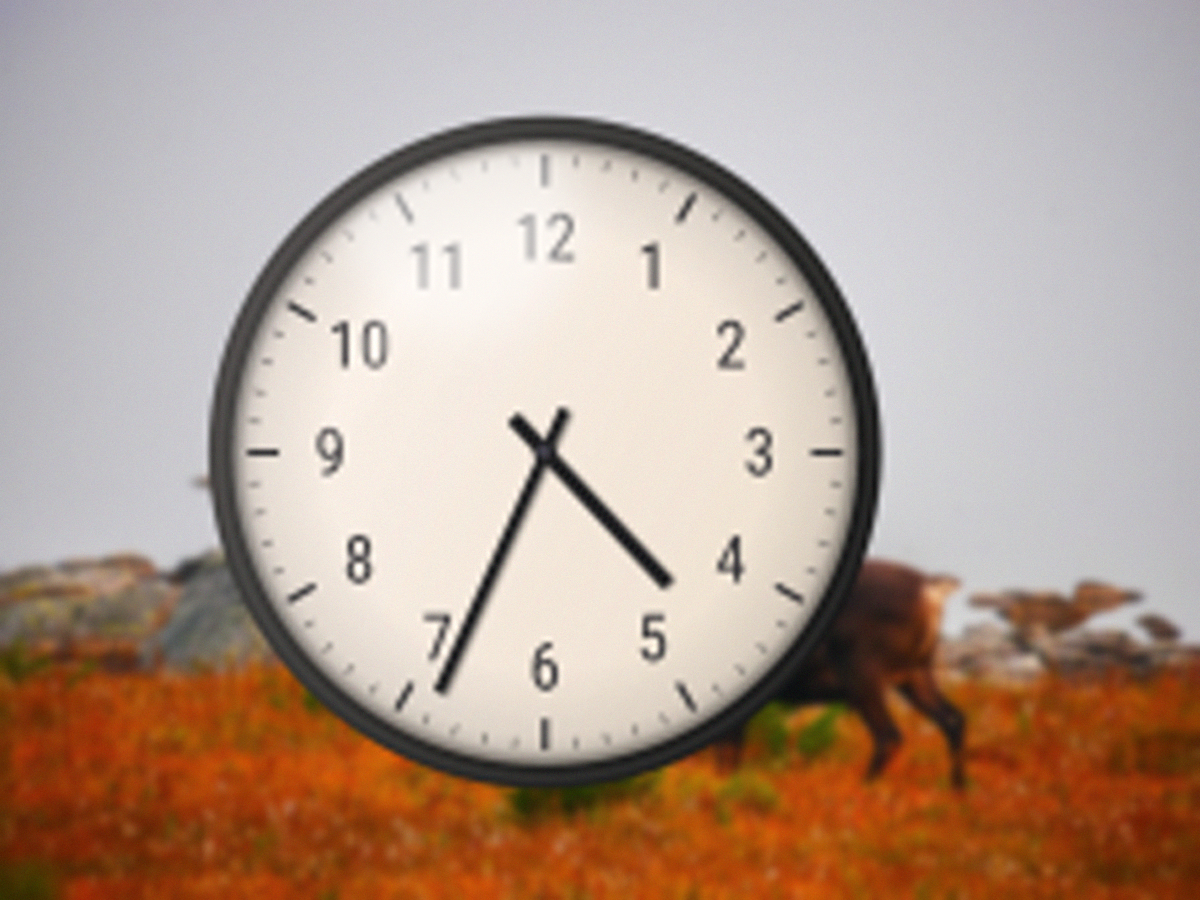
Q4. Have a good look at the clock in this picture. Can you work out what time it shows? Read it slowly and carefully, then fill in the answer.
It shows 4:34
